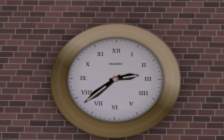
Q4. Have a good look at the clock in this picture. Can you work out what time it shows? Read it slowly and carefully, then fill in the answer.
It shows 2:38
